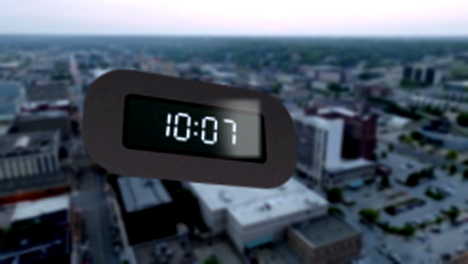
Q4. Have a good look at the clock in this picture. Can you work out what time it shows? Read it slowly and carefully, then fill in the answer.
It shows 10:07
